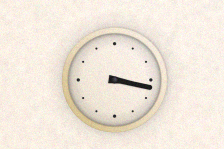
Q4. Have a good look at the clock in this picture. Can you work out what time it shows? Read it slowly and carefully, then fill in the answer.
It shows 3:17
